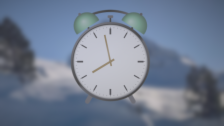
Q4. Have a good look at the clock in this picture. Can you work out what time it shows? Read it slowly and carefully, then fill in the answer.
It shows 7:58
